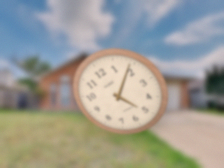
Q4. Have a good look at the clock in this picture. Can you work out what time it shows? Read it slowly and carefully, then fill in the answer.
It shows 5:09
